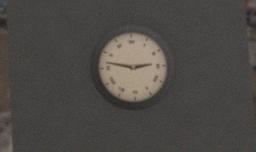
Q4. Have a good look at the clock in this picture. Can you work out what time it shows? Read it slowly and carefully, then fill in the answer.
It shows 2:47
